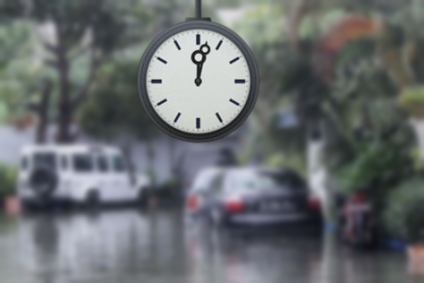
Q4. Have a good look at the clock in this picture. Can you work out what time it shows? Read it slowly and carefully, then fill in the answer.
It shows 12:02
